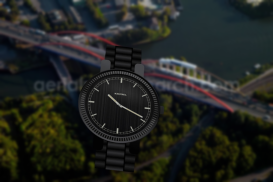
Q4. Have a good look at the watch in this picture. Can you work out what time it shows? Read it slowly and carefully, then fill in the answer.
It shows 10:19
